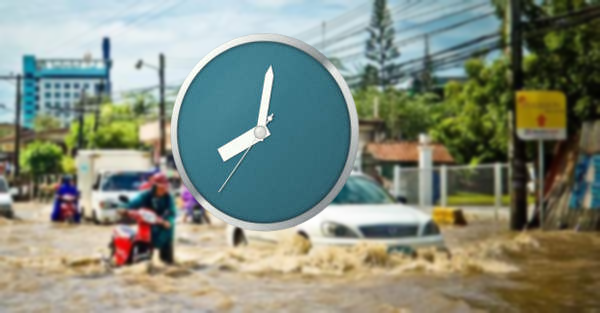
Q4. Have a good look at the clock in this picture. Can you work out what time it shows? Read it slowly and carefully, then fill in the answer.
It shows 8:01:36
